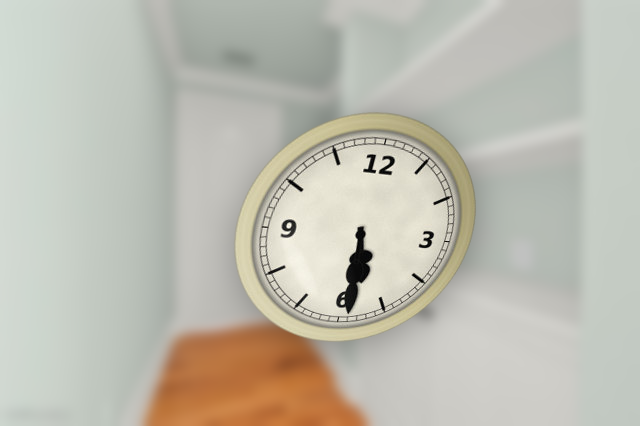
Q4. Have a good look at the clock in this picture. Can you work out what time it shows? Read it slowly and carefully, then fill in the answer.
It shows 5:29
